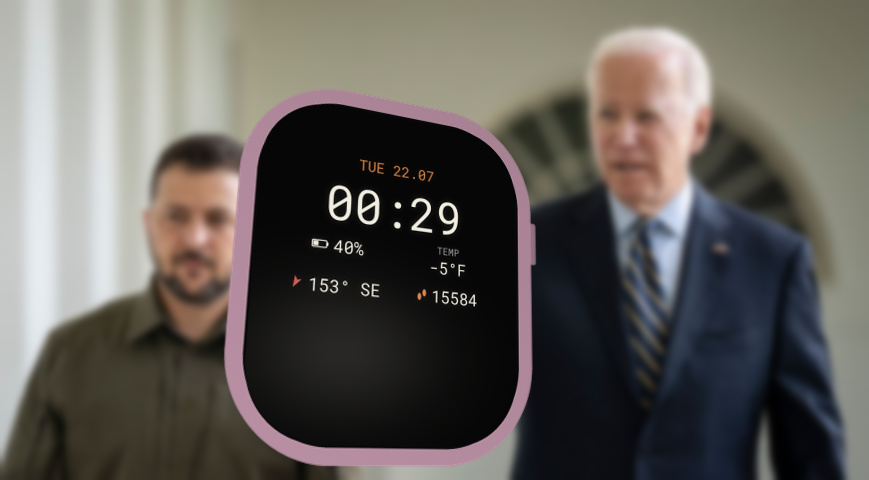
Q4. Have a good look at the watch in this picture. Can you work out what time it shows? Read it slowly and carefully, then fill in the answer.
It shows 0:29
